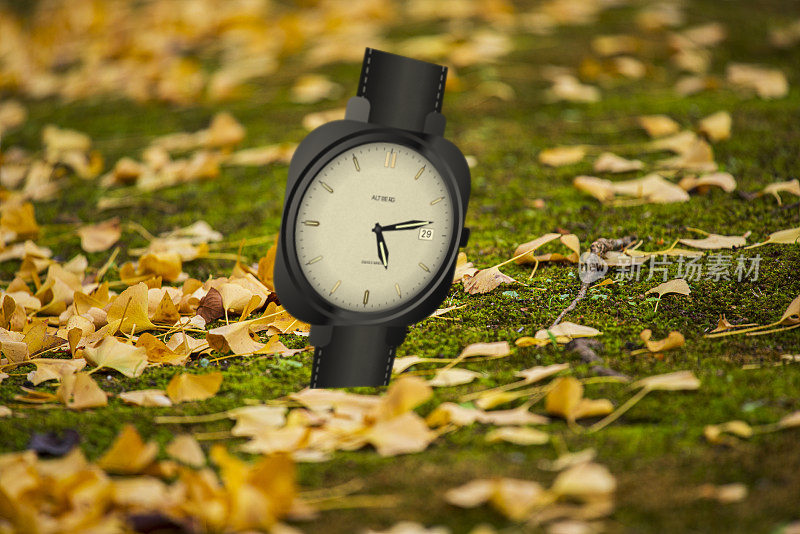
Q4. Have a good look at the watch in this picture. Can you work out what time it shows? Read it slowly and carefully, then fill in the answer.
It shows 5:13
